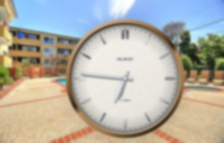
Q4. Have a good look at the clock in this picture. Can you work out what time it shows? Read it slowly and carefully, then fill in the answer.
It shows 6:46
